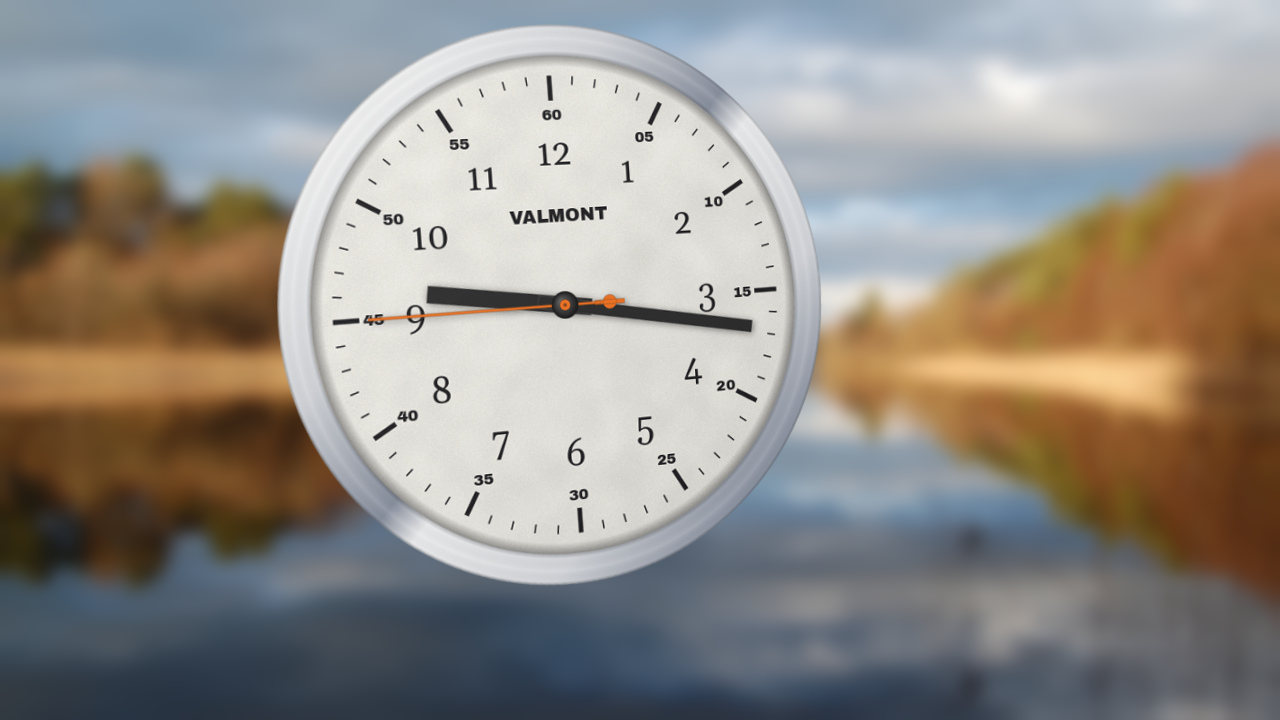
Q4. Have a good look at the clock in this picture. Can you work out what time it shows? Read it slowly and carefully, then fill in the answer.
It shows 9:16:45
